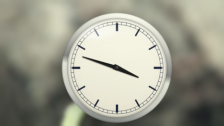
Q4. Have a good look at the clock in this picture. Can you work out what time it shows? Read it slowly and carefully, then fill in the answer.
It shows 3:48
